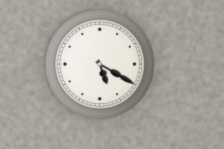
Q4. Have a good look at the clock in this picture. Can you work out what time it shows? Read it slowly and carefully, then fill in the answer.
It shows 5:20
